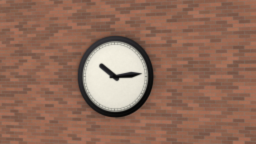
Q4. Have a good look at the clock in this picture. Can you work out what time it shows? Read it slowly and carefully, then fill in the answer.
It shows 10:14
